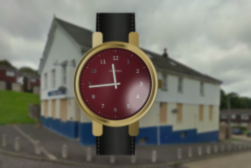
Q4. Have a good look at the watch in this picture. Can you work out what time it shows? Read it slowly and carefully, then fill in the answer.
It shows 11:44
